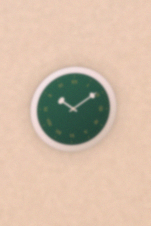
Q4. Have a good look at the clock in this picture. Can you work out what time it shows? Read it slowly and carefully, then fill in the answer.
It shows 10:09
